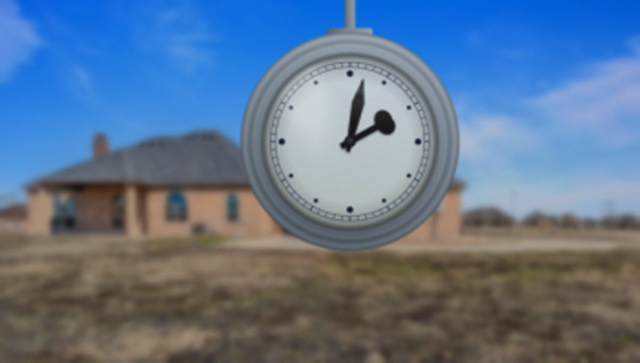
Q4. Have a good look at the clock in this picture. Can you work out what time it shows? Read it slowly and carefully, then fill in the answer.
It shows 2:02
